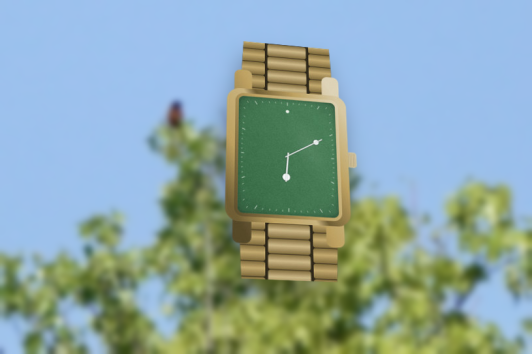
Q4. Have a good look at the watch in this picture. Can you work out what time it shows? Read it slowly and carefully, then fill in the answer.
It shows 6:10
